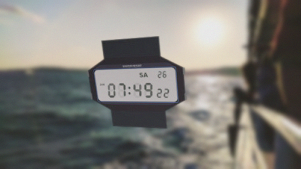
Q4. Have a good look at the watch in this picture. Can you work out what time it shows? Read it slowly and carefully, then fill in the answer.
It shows 7:49:22
